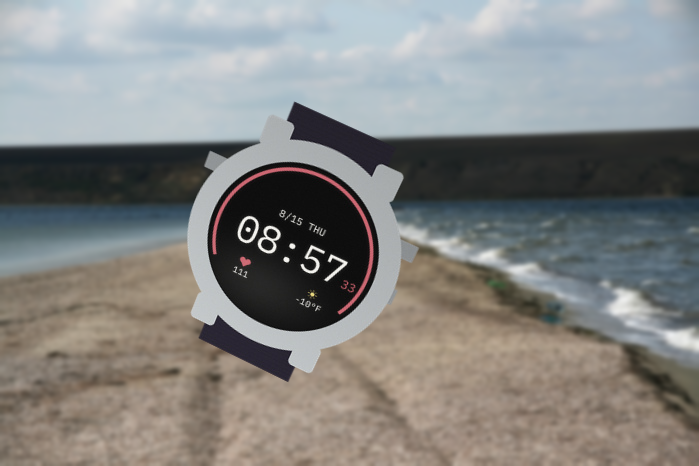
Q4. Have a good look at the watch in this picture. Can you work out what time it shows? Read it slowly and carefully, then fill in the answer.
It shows 8:57:33
